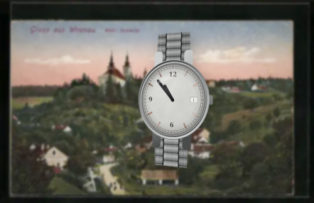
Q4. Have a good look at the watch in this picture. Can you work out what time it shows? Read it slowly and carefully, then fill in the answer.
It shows 10:53
